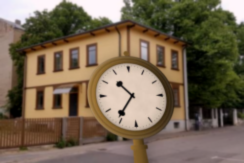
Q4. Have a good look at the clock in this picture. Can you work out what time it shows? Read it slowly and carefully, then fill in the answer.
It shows 10:36
